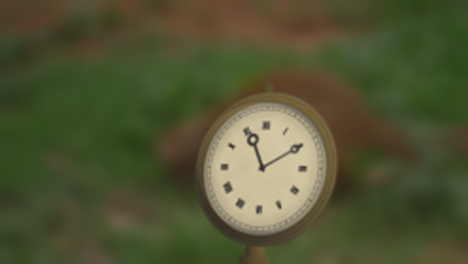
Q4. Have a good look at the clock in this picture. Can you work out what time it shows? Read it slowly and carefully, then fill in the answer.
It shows 11:10
